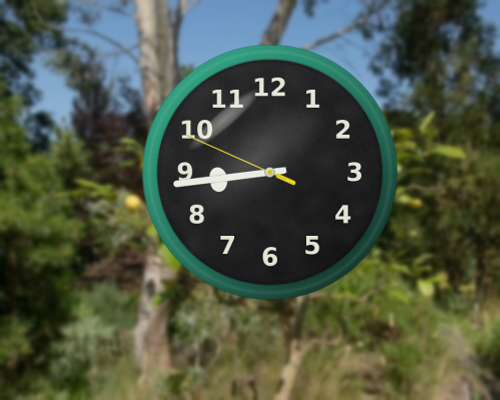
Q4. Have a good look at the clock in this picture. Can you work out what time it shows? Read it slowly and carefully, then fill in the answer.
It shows 8:43:49
